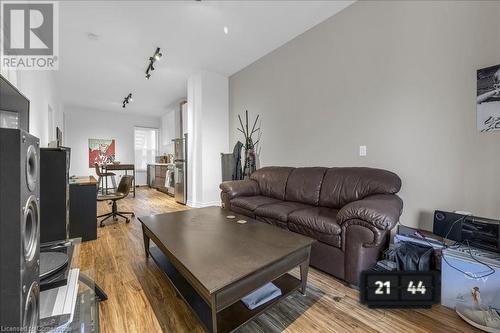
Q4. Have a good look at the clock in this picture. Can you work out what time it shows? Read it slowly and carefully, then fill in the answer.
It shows 21:44
